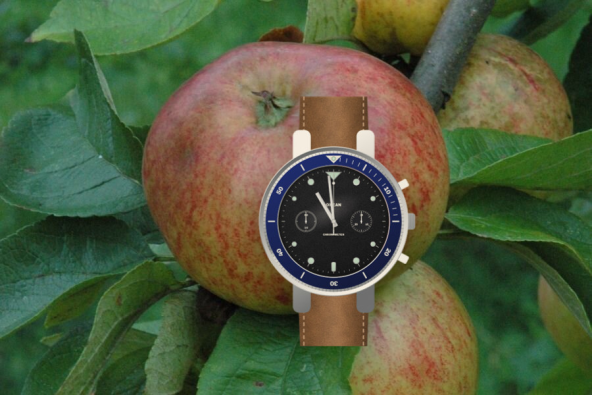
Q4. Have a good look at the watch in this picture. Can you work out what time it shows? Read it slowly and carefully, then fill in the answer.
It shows 10:59
